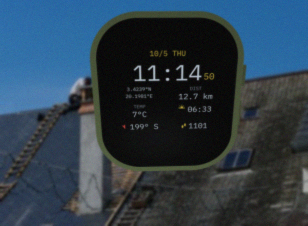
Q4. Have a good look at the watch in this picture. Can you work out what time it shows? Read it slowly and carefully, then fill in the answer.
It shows 11:14:50
